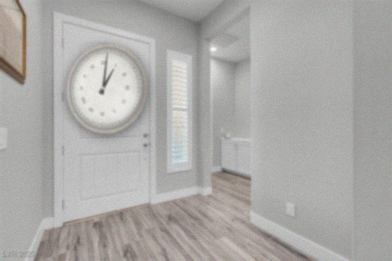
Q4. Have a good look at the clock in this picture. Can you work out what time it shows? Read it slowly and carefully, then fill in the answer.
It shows 1:01
